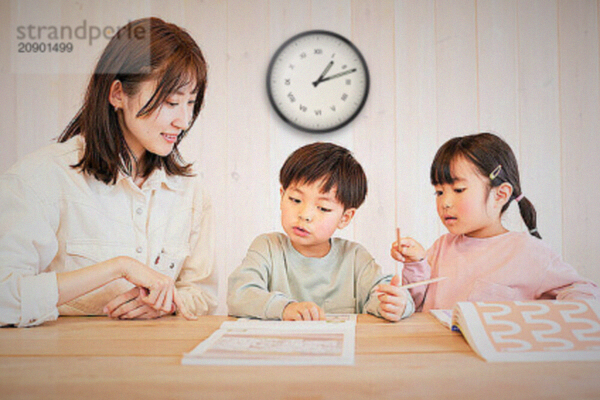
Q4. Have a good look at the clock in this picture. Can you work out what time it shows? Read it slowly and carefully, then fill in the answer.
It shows 1:12
